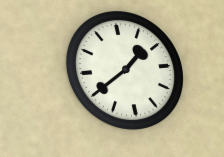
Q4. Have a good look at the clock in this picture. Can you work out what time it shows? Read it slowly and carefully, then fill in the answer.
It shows 1:40
